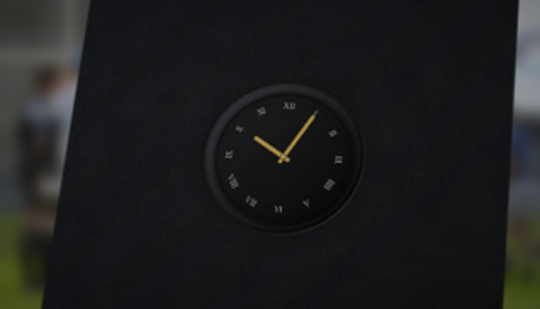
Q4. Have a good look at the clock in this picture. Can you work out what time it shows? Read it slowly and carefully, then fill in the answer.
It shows 10:05
